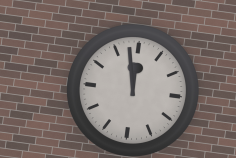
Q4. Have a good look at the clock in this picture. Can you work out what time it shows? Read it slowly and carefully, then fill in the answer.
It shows 11:58
